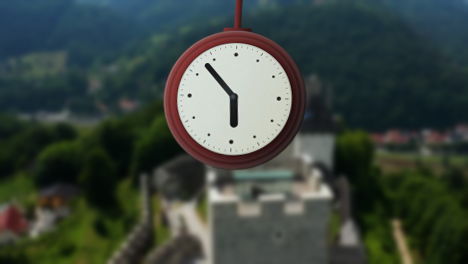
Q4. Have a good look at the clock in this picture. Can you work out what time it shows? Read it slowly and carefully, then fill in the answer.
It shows 5:53
